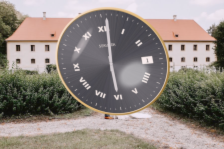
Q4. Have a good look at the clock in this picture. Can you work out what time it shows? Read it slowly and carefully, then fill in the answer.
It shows 6:01
